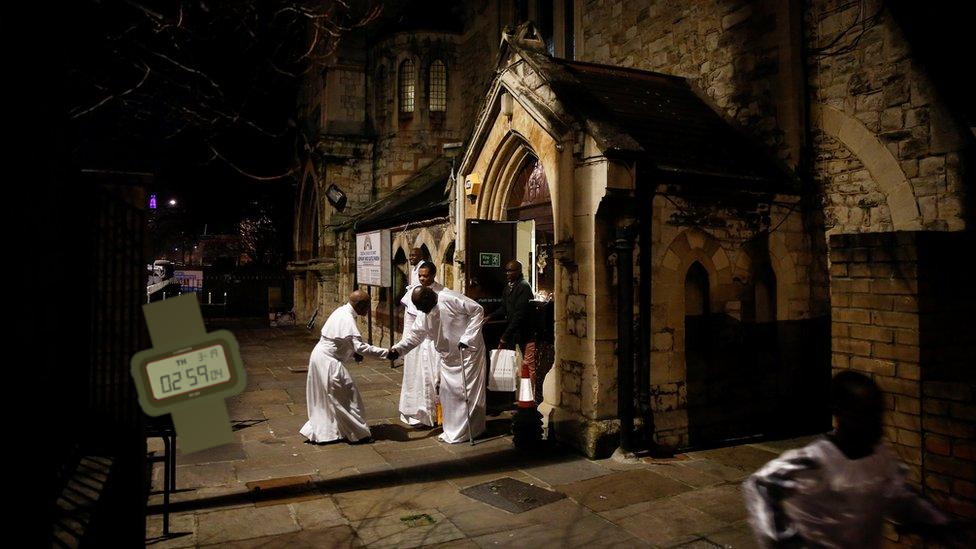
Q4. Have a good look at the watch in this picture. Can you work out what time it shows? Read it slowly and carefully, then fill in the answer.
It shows 2:59
